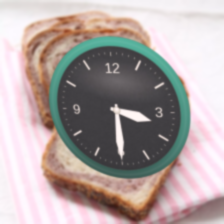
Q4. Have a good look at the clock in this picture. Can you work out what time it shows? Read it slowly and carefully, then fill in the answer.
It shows 3:30
